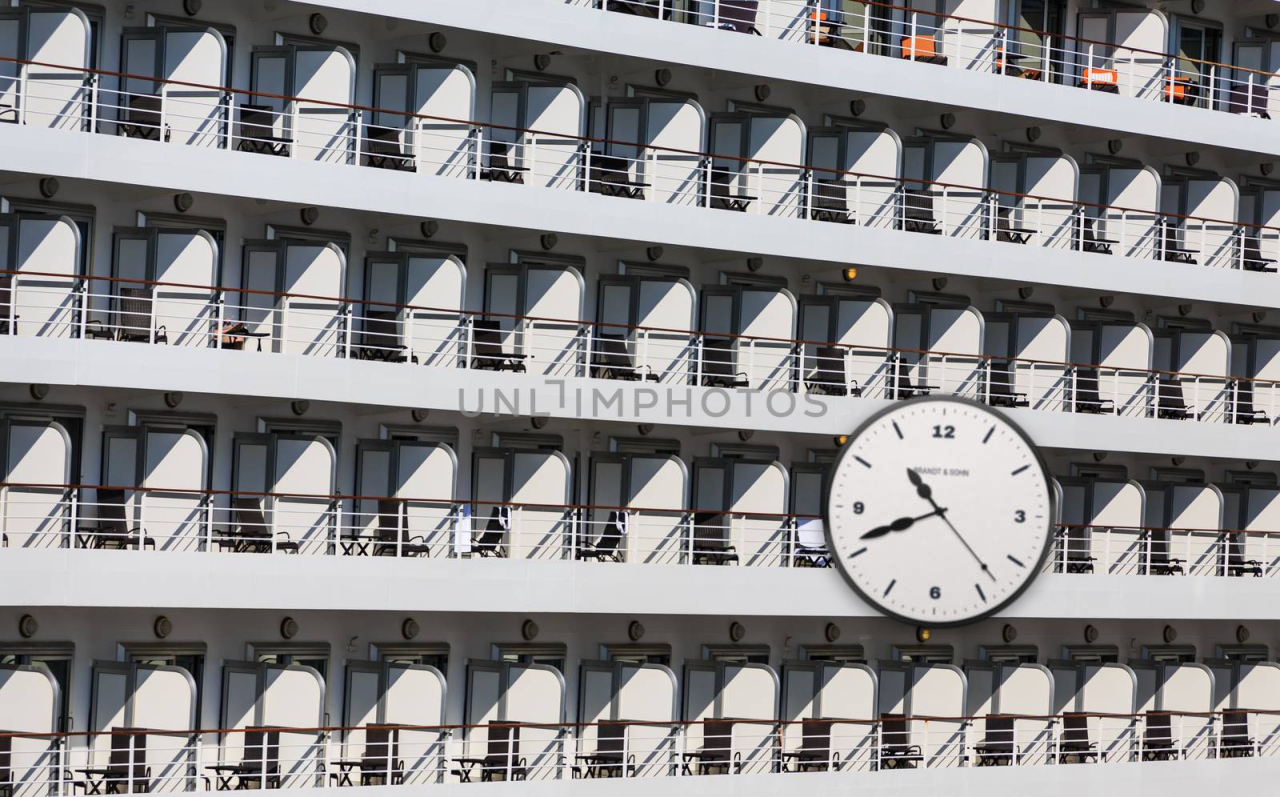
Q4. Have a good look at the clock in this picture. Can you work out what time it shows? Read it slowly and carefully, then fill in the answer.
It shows 10:41:23
